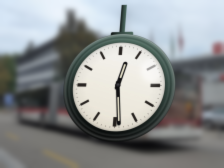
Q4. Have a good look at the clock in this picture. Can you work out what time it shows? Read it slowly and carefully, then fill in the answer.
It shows 12:29
